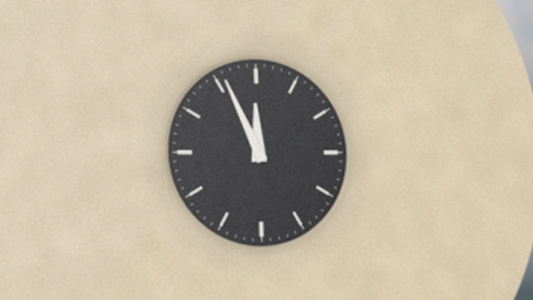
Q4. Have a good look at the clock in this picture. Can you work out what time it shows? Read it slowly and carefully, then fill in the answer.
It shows 11:56
